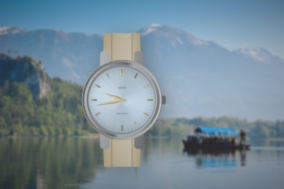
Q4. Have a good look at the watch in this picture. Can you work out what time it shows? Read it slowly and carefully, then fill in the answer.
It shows 9:43
